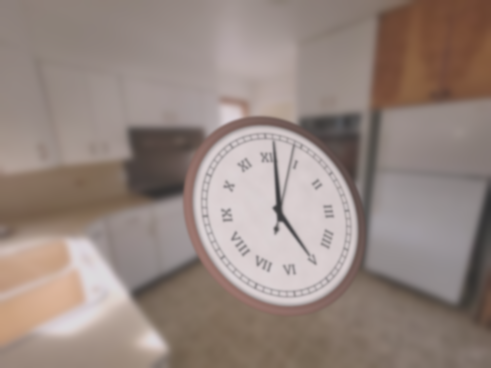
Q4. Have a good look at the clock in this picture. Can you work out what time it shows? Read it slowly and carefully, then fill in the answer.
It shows 5:01:04
